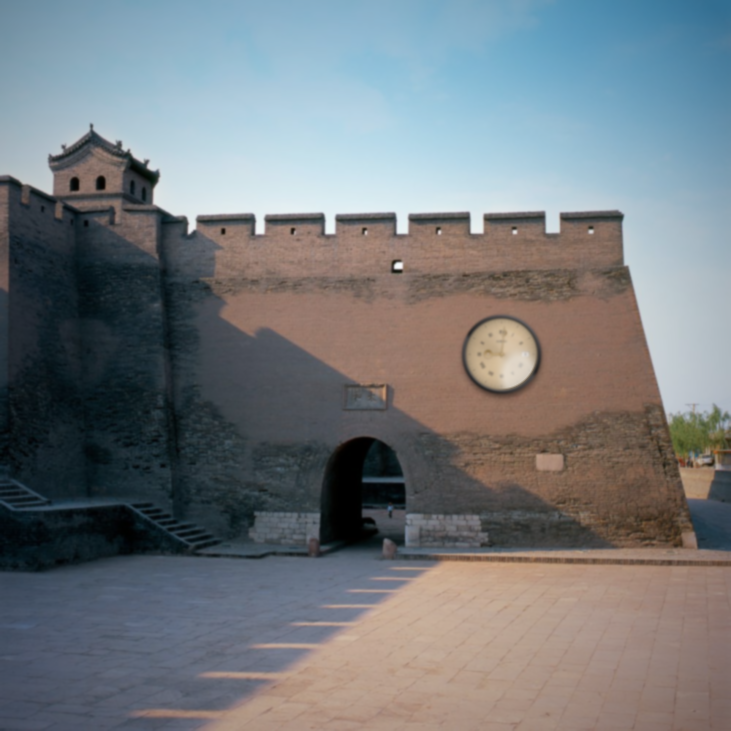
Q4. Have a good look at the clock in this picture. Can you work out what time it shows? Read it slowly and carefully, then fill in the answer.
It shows 9:01
